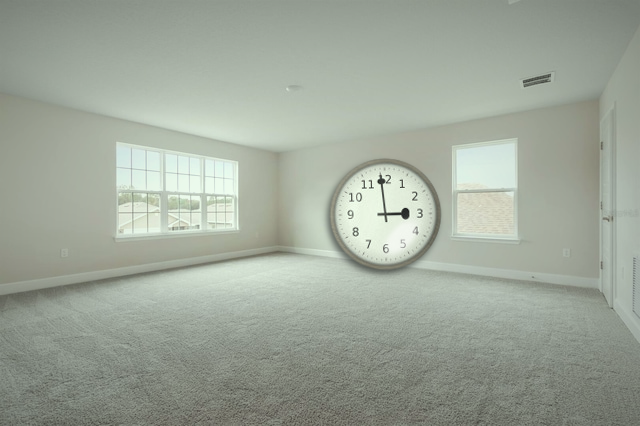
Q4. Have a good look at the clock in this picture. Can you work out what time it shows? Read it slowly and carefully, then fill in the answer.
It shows 2:59
